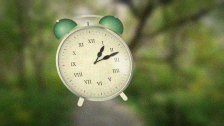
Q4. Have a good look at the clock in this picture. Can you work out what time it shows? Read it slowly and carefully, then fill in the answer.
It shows 1:12
